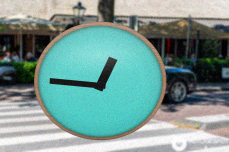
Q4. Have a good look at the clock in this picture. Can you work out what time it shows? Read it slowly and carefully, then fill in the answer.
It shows 12:46
